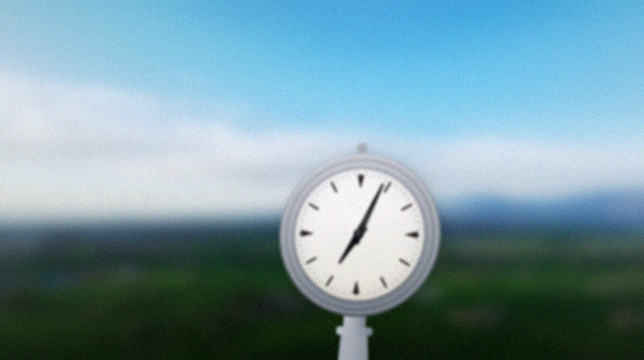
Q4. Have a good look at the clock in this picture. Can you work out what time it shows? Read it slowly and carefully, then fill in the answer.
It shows 7:04
